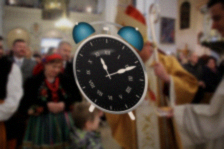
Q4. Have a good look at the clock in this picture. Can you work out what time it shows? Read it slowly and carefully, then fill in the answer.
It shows 11:11
